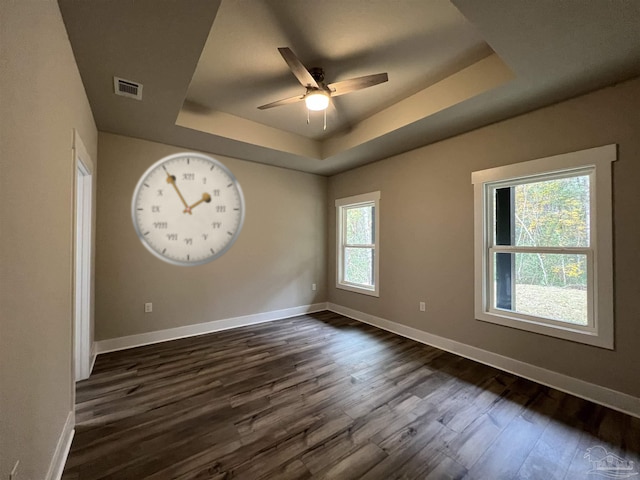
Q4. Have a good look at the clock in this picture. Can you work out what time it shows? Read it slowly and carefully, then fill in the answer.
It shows 1:55
